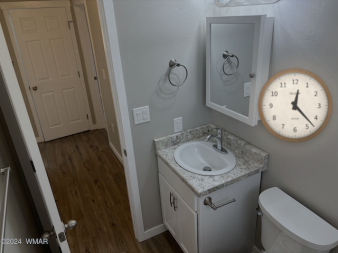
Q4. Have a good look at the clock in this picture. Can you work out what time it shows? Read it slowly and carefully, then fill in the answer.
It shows 12:23
